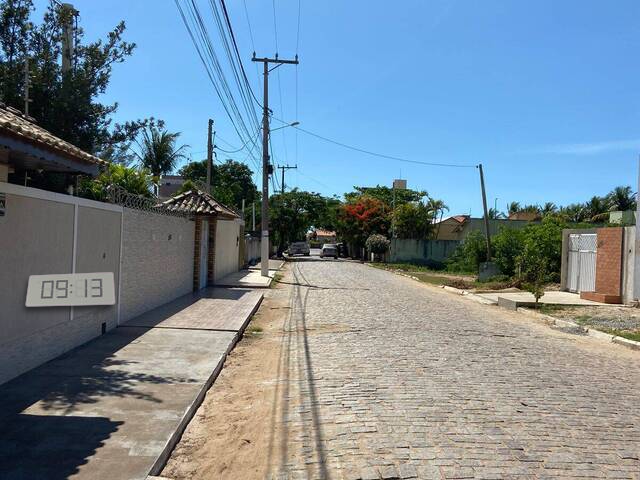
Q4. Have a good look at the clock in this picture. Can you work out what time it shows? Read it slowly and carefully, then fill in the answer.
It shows 9:13
